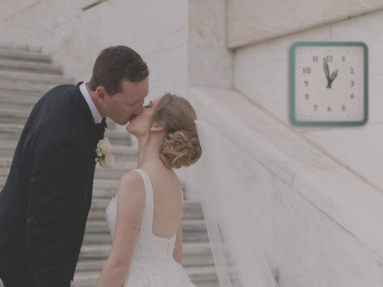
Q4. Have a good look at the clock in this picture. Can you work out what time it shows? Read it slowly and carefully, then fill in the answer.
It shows 12:58
